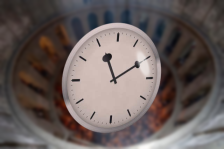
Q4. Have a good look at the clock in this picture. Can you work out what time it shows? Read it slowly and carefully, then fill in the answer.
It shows 11:10
